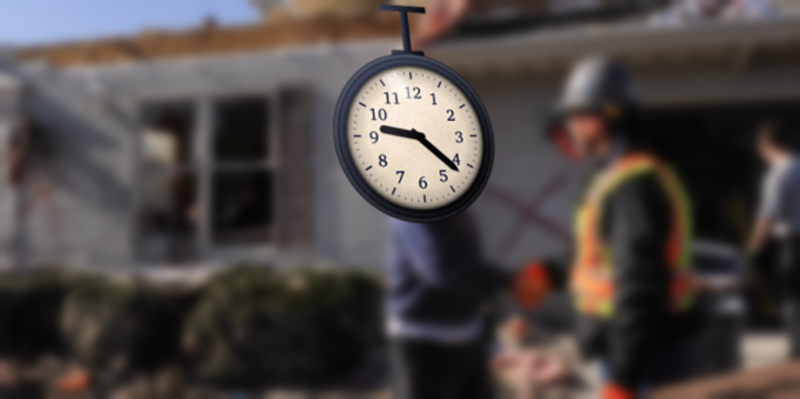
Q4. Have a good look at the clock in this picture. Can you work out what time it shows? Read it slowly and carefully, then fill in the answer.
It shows 9:22
